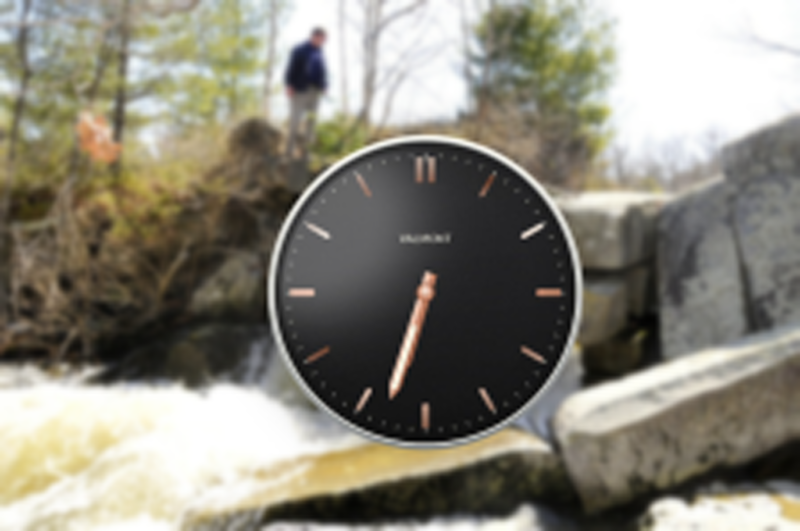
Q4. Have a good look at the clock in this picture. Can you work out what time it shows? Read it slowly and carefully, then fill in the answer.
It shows 6:33
